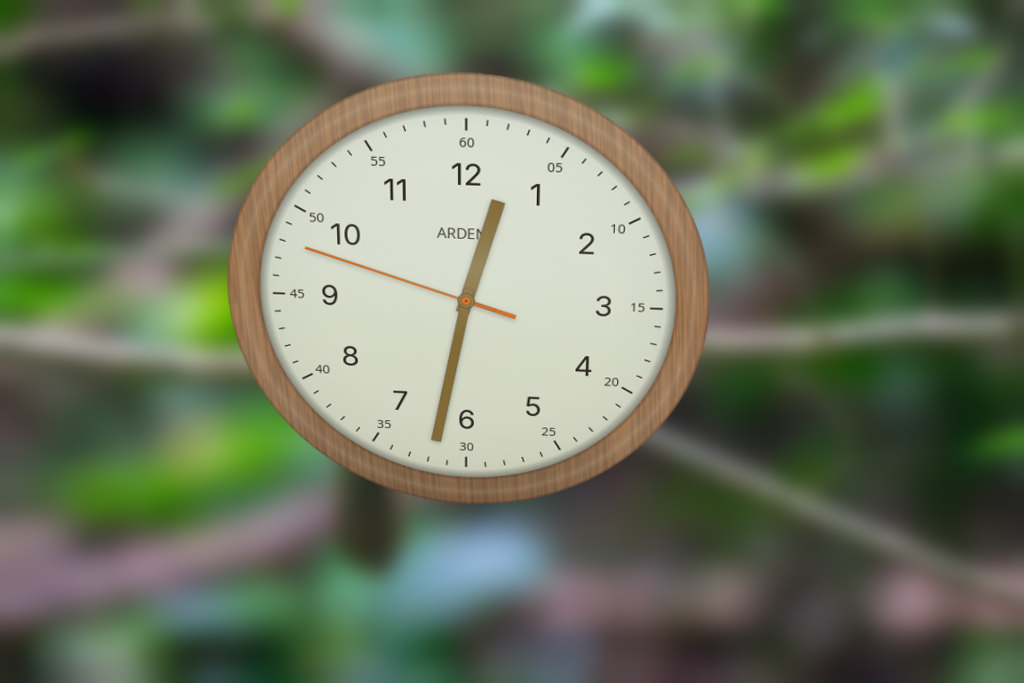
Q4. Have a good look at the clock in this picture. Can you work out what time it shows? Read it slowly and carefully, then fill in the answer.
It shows 12:31:48
